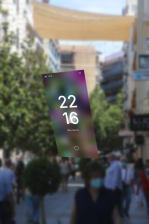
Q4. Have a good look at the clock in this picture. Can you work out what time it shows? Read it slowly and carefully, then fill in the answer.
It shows 22:16
